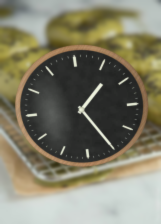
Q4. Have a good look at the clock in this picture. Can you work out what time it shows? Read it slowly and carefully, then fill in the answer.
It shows 1:25
